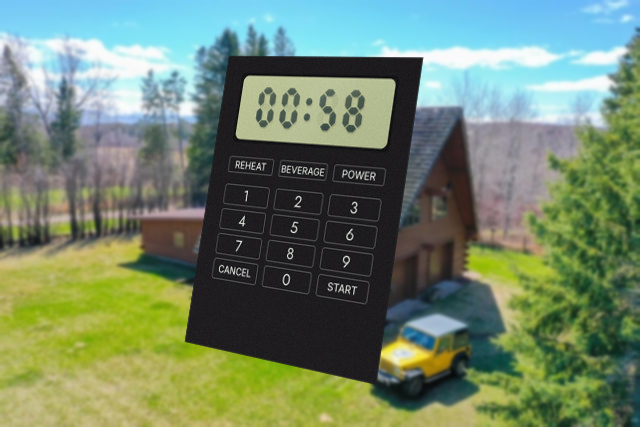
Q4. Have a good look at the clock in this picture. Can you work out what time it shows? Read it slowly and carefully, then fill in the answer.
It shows 0:58
